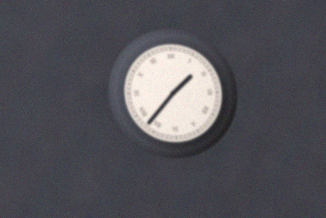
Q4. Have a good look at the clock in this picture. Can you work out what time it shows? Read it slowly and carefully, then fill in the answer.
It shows 1:37
